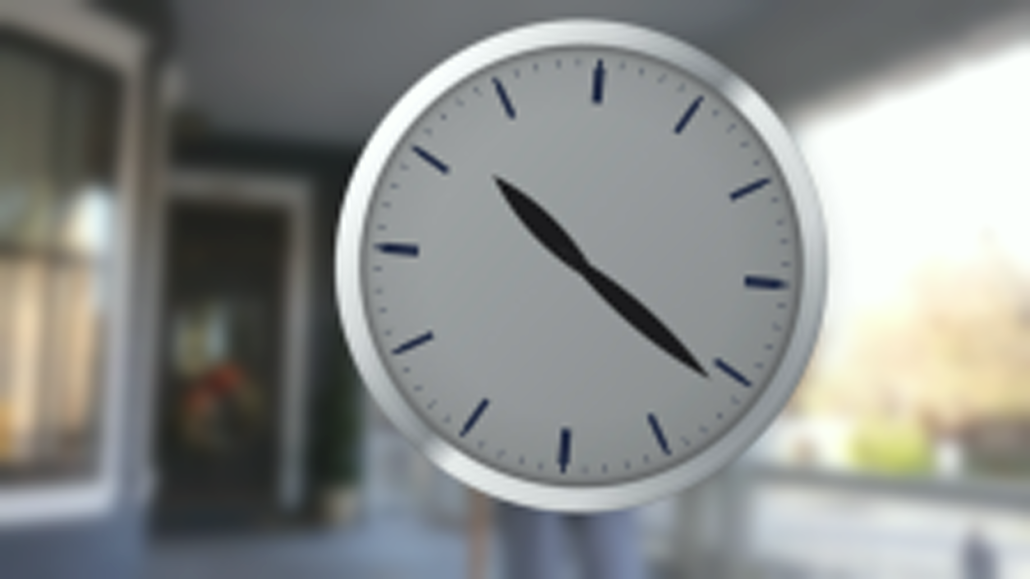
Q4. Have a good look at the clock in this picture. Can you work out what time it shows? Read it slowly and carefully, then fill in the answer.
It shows 10:21
